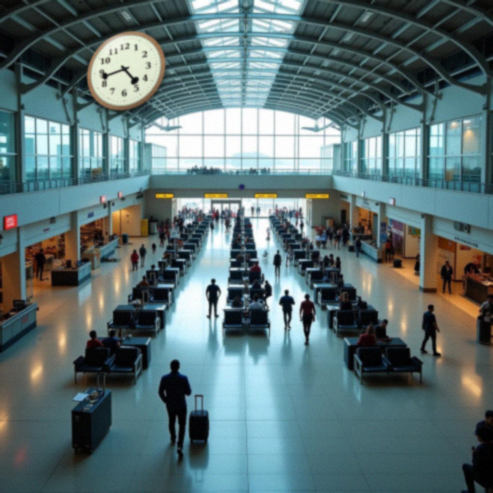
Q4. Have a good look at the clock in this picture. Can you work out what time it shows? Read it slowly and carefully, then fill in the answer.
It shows 4:43
